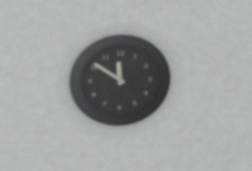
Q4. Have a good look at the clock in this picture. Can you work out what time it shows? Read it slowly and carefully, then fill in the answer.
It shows 11:51
